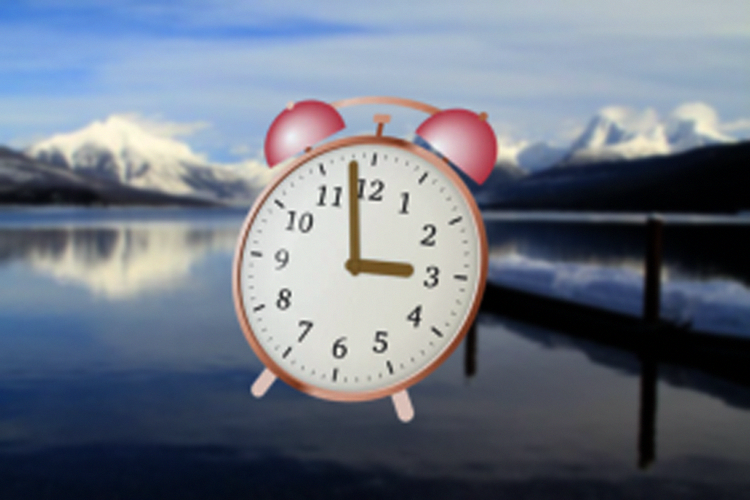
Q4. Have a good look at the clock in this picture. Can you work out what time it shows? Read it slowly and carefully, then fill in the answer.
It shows 2:58
